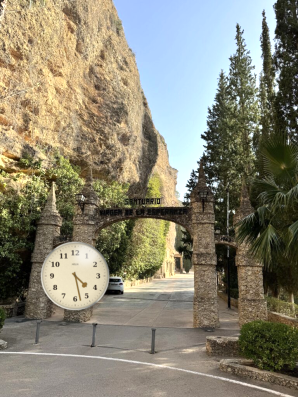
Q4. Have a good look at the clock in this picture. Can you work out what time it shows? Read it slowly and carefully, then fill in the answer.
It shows 4:28
